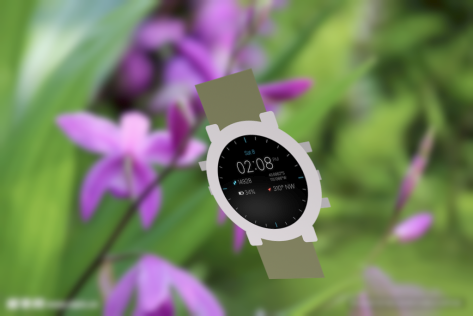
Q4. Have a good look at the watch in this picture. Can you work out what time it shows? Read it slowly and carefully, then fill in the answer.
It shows 2:08
